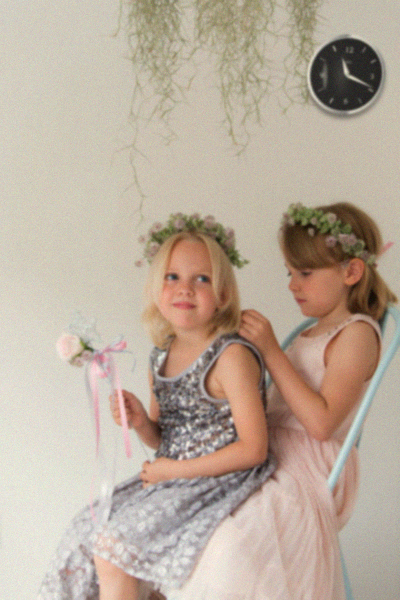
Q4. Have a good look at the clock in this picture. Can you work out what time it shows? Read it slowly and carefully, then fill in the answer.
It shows 11:19
